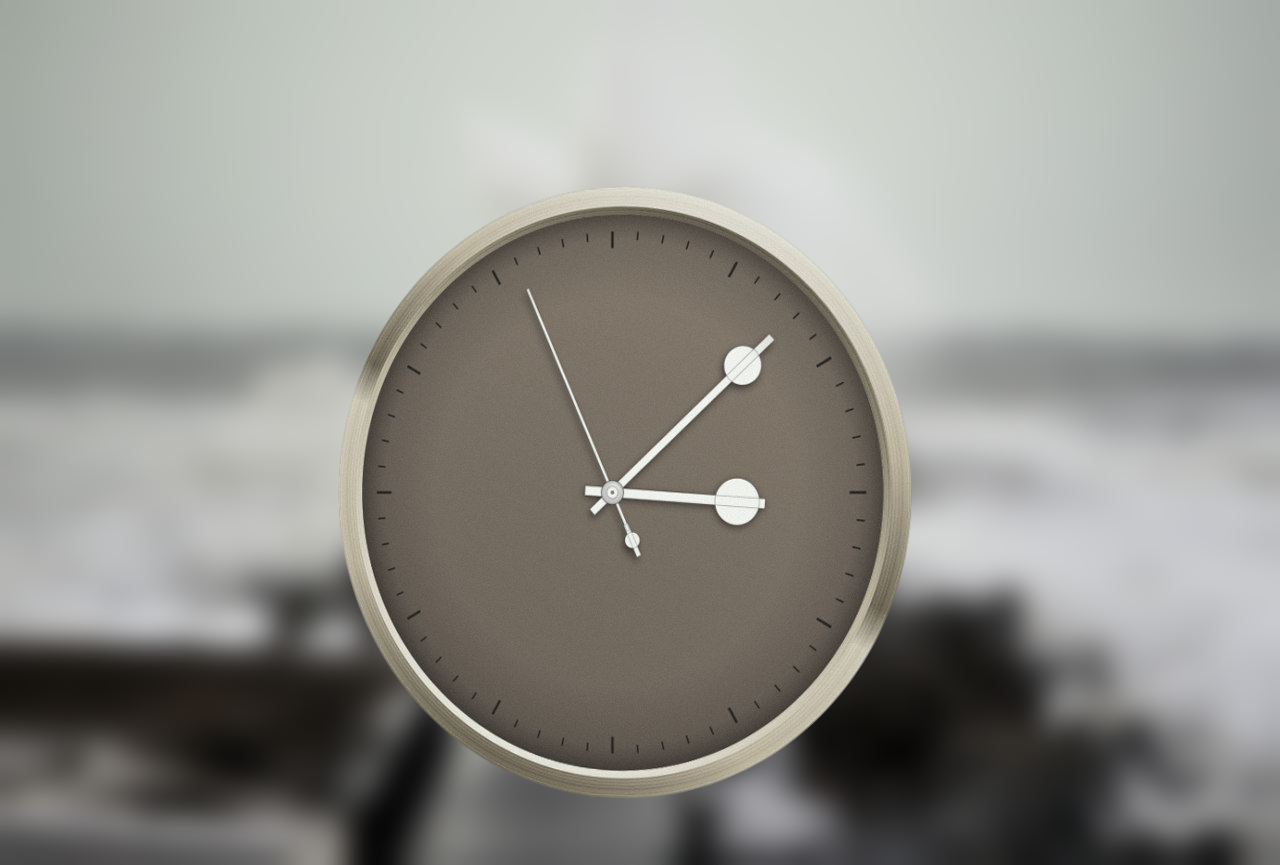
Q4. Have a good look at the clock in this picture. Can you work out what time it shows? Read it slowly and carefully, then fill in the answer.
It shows 3:07:56
